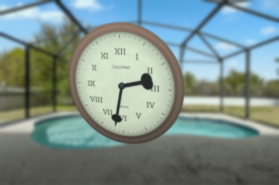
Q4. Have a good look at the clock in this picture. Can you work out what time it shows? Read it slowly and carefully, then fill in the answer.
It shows 2:32
